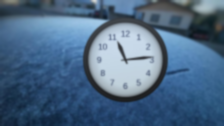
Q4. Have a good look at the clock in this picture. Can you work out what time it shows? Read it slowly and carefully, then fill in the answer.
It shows 11:14
